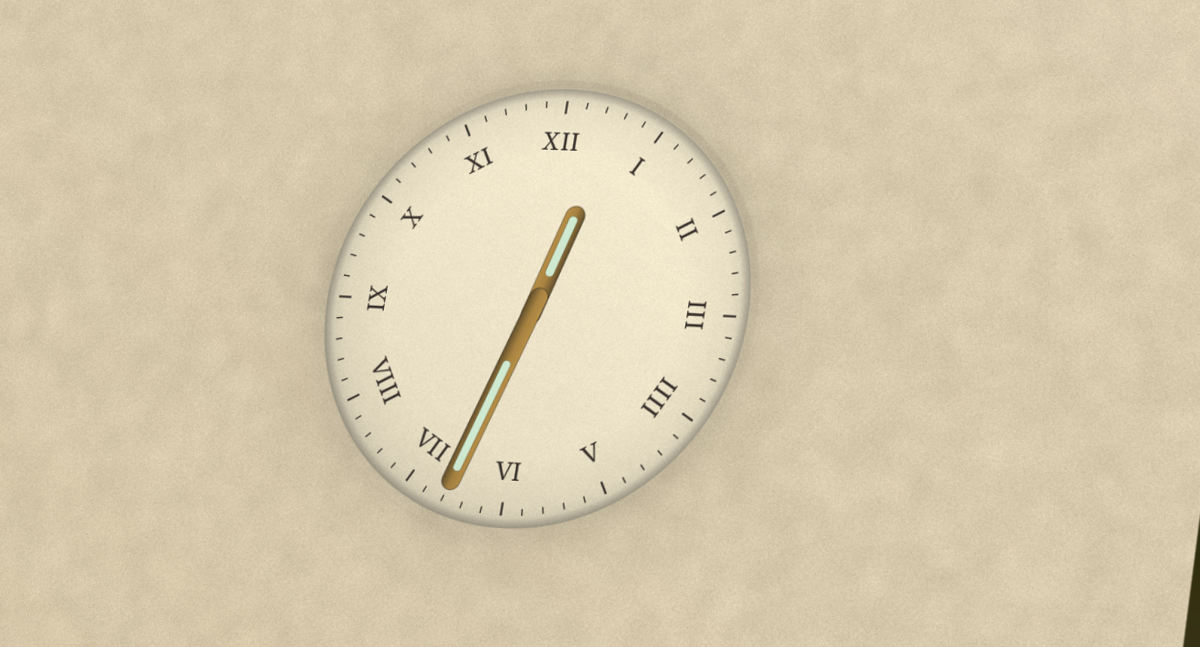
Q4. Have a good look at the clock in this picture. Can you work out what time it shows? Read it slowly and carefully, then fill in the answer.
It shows 12:33
